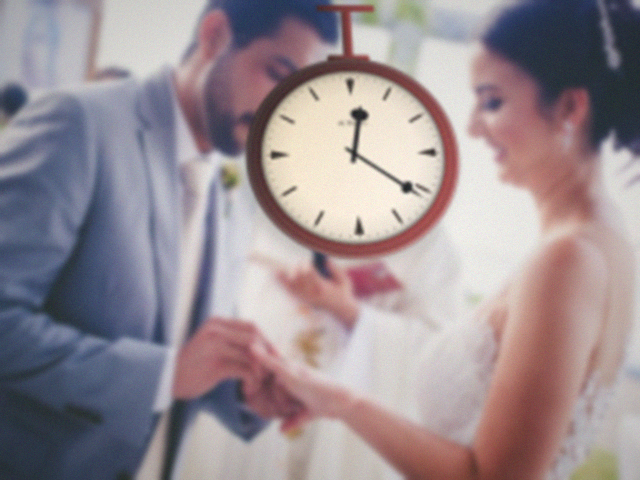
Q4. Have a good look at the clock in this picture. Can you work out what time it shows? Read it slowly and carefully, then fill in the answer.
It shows 12:21
